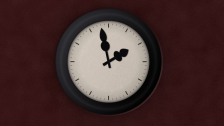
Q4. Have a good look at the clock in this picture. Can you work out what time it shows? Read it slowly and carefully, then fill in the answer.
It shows 1:58
